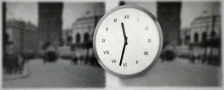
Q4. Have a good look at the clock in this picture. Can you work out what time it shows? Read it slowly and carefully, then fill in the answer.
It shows 11:32
